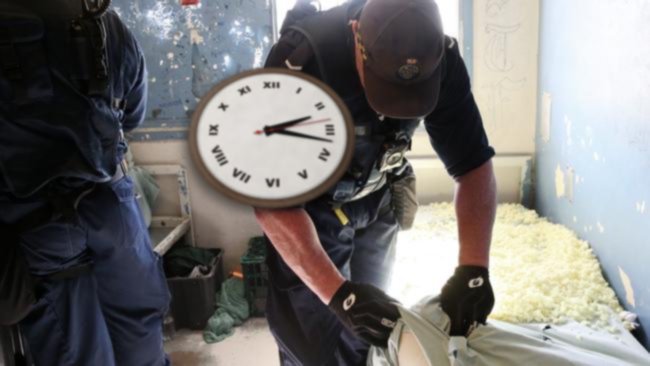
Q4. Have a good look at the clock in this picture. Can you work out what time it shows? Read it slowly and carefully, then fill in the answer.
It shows 2:17:13
